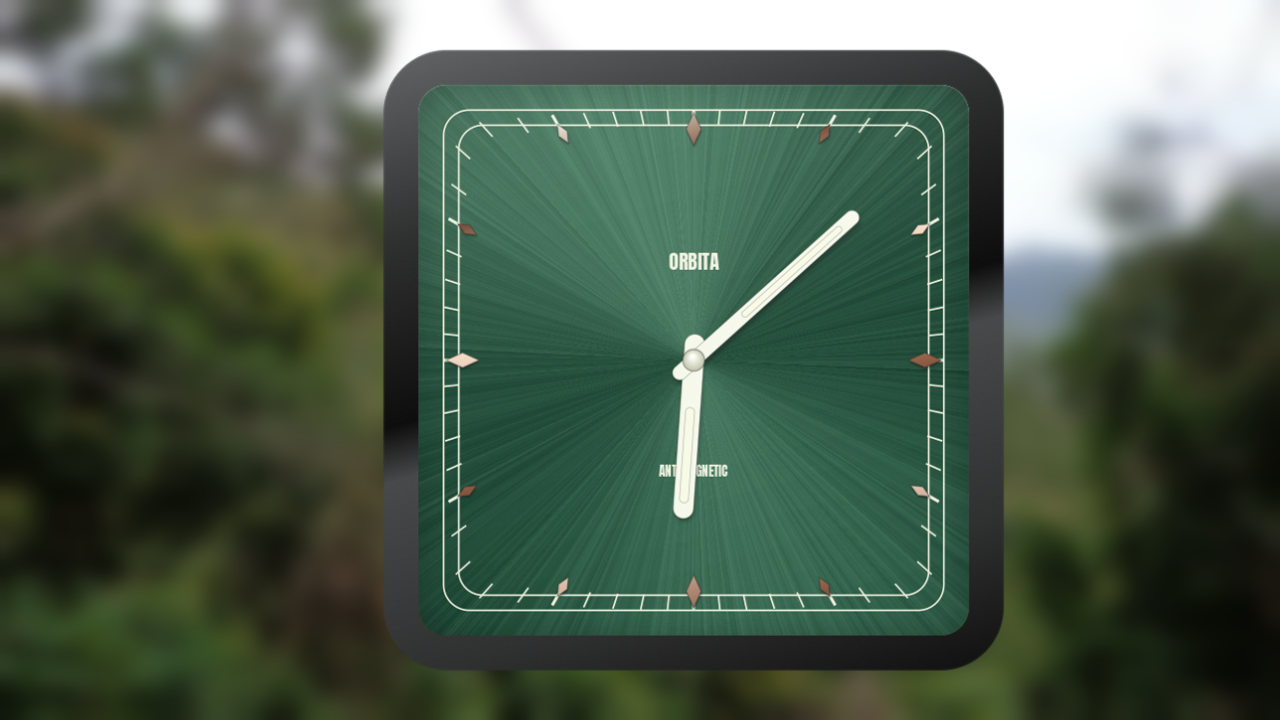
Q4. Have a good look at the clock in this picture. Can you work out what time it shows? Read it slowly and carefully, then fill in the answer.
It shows 6:08
